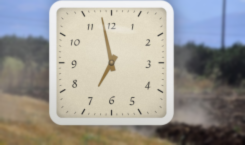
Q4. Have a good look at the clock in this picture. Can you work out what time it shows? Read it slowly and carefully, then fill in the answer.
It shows 6:58
